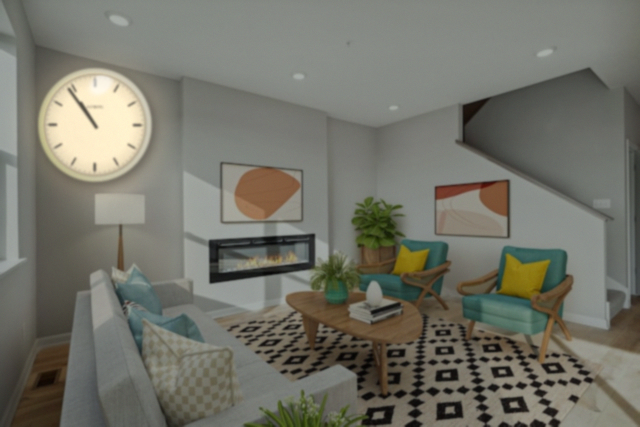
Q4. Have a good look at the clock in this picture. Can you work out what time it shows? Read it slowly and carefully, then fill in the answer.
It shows 10:54
